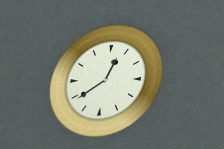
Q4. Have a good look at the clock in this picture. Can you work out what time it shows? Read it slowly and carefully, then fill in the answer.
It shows 12:39
